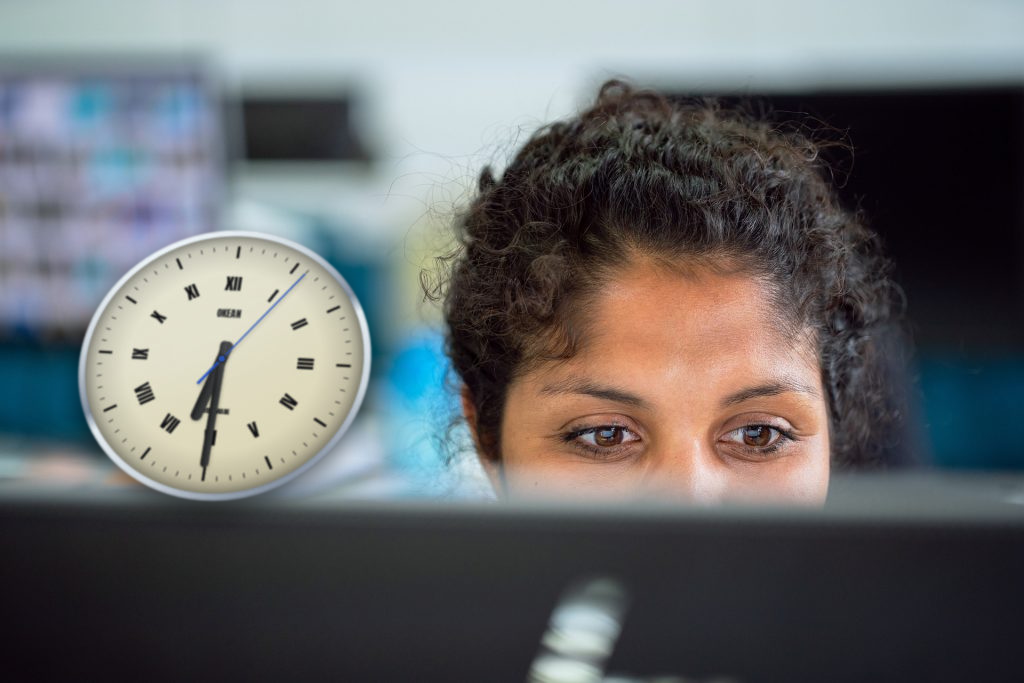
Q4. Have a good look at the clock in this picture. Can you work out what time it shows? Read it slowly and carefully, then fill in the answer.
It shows 6:30:06
